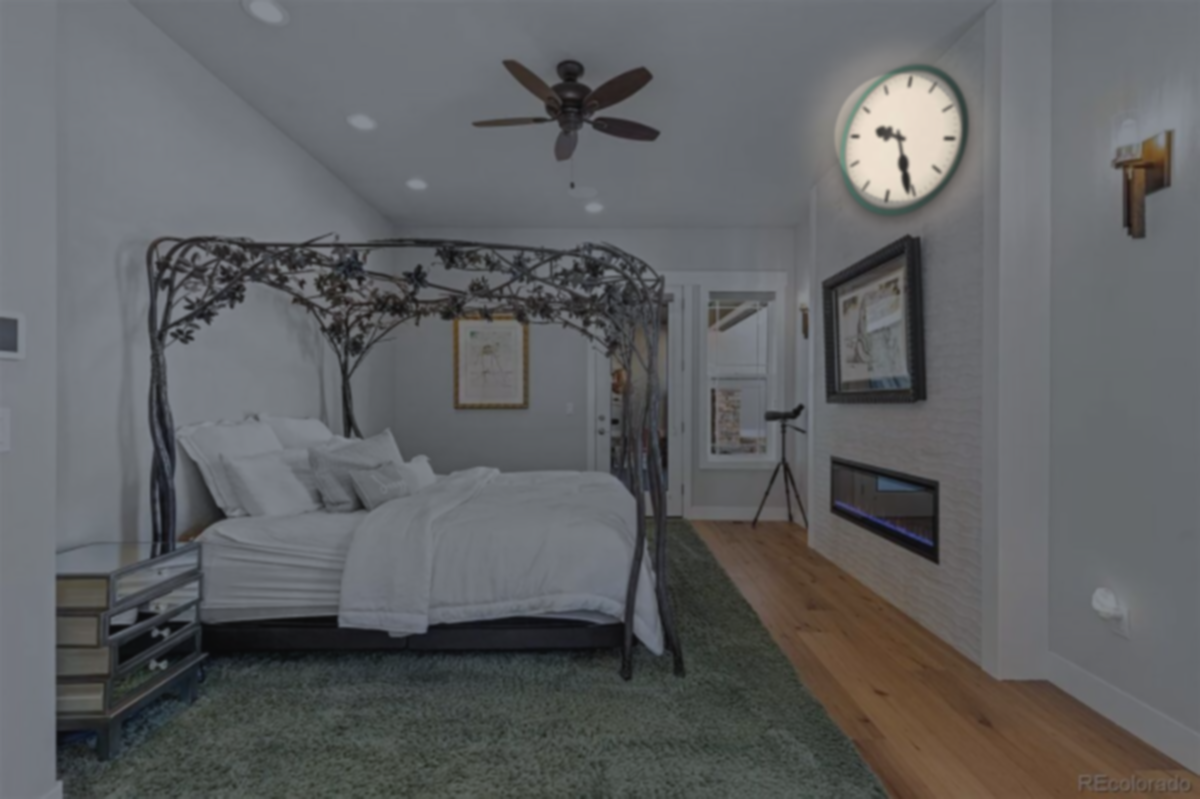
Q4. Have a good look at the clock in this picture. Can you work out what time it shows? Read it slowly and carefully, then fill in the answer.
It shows 9:26
